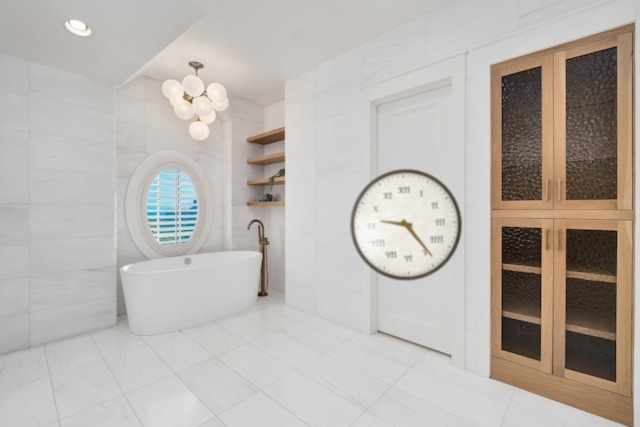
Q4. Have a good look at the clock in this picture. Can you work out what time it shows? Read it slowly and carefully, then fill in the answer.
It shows 9:24
